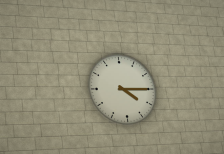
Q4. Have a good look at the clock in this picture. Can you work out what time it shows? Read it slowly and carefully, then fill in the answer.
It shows 4:15
